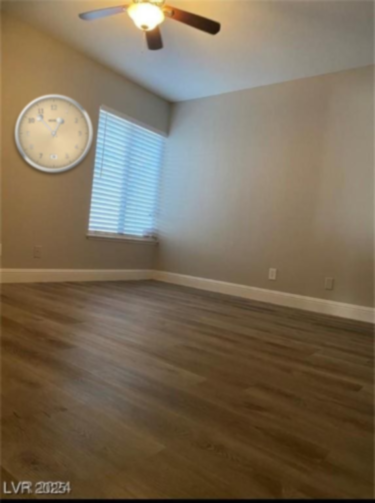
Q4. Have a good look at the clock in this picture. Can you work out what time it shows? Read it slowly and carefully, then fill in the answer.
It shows 12:53
